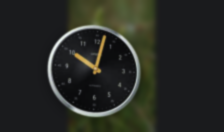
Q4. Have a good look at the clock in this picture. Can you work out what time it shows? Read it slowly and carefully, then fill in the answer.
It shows 10:02
